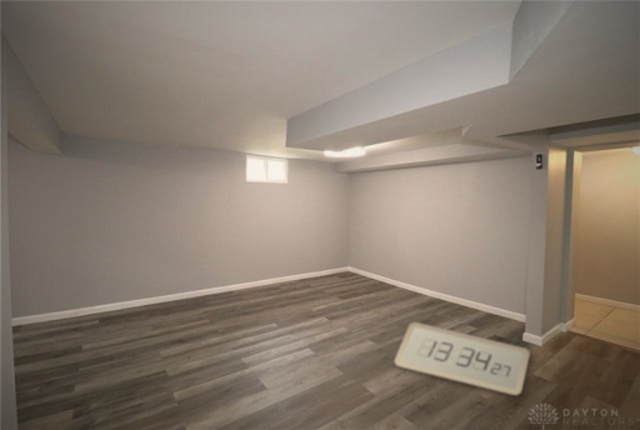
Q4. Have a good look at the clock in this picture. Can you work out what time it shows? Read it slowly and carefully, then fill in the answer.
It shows 13:34
